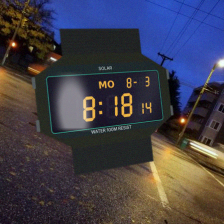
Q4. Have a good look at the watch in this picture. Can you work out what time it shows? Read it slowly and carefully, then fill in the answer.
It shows 8:18:14
